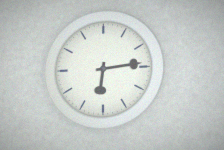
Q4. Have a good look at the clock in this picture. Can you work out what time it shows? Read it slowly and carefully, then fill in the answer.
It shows 6:14
